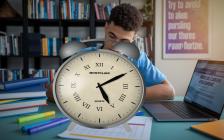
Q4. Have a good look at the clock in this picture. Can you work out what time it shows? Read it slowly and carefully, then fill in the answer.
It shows 5:10
